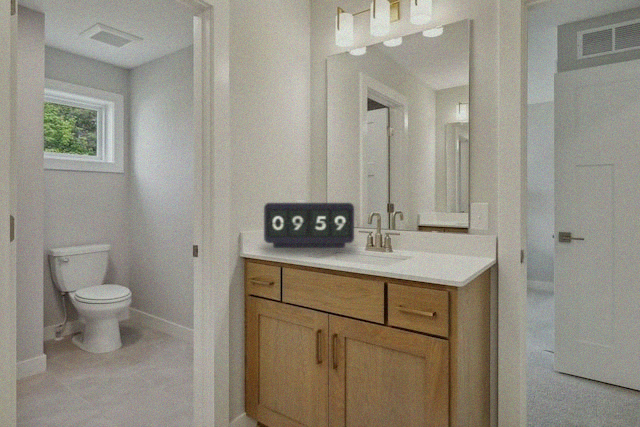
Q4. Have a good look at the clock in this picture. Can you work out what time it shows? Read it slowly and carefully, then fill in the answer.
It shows 9:59
